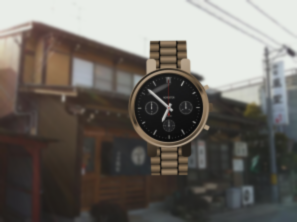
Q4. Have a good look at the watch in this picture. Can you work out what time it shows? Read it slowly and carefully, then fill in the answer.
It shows 6:52
